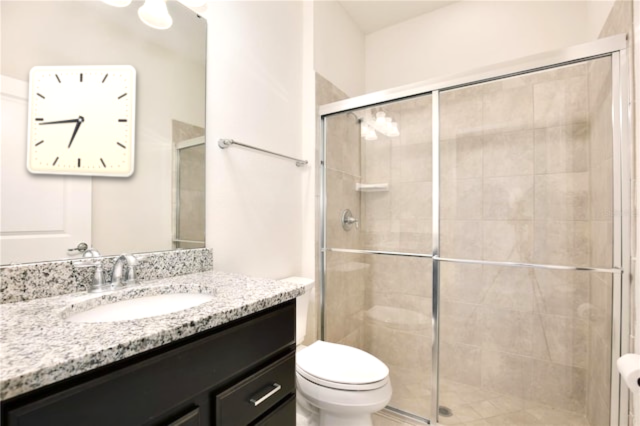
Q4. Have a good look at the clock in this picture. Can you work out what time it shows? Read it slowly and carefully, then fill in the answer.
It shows 6:44
